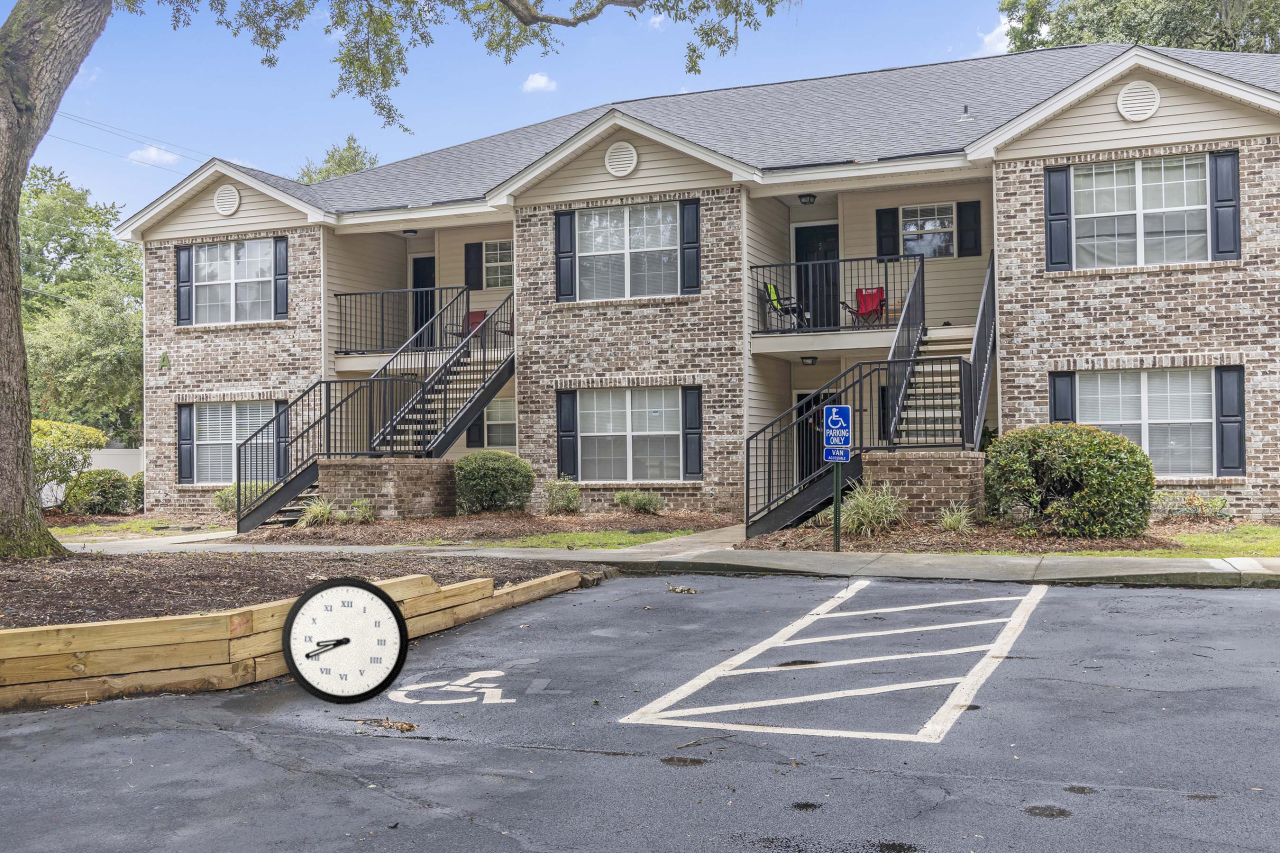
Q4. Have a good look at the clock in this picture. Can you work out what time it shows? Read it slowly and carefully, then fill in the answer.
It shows 8:41
